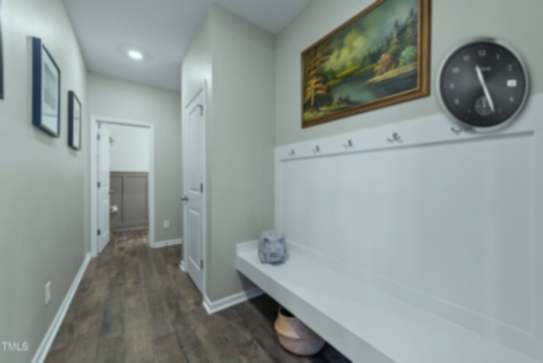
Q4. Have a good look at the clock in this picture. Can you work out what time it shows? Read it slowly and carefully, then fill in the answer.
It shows 11:27
